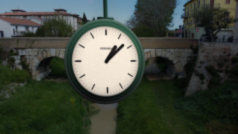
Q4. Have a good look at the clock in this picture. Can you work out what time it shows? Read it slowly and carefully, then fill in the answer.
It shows 1:08
